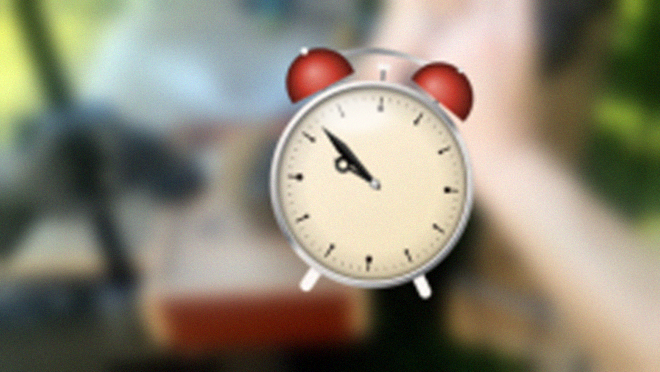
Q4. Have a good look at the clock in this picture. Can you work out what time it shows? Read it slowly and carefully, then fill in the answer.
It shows 9:52
